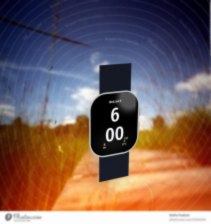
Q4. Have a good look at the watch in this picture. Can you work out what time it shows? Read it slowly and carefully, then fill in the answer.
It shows 6:00
